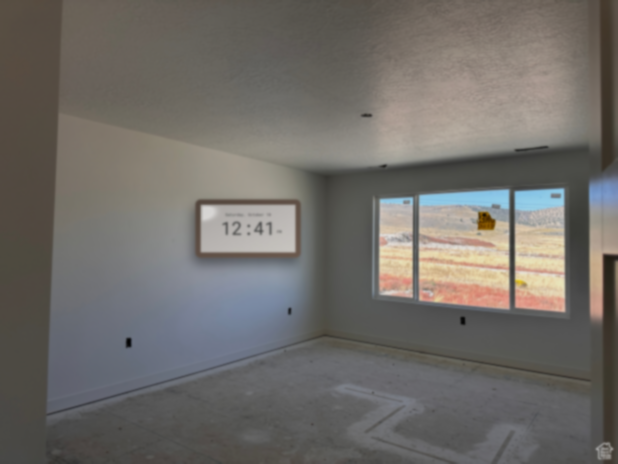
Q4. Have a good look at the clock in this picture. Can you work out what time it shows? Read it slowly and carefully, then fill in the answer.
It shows 12:41
